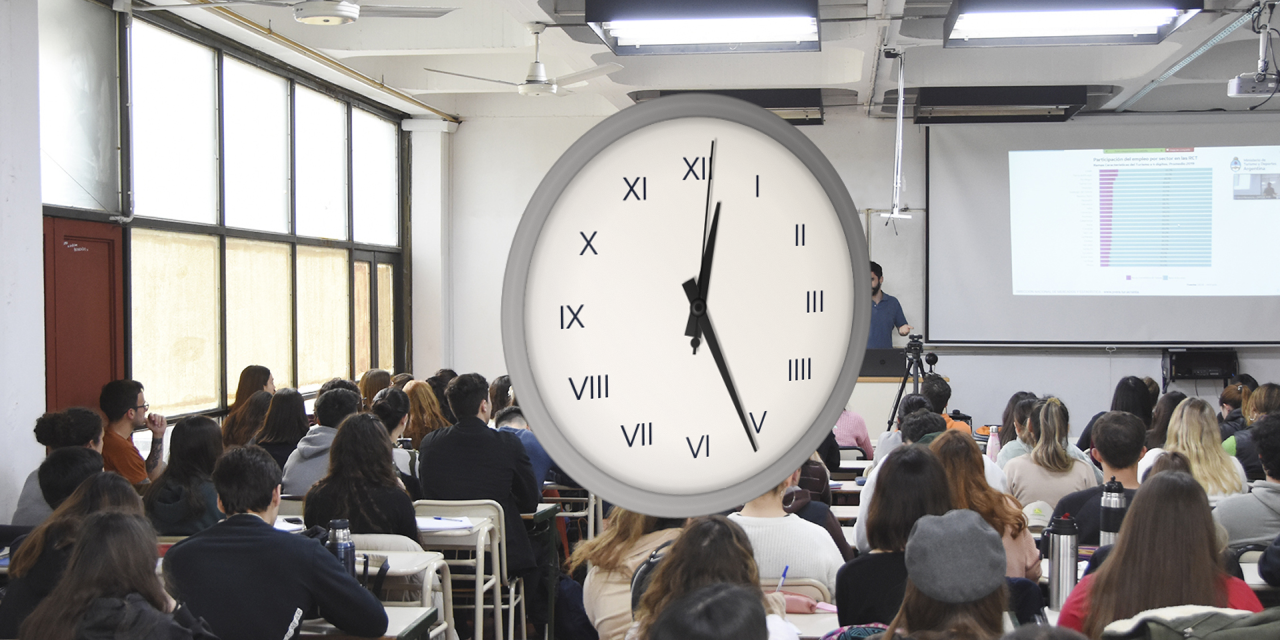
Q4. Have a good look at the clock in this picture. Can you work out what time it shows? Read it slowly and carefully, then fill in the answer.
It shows 12:26:01
